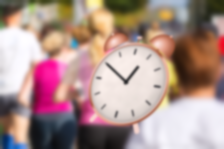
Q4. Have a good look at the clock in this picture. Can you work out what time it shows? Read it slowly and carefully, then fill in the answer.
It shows 12:50
